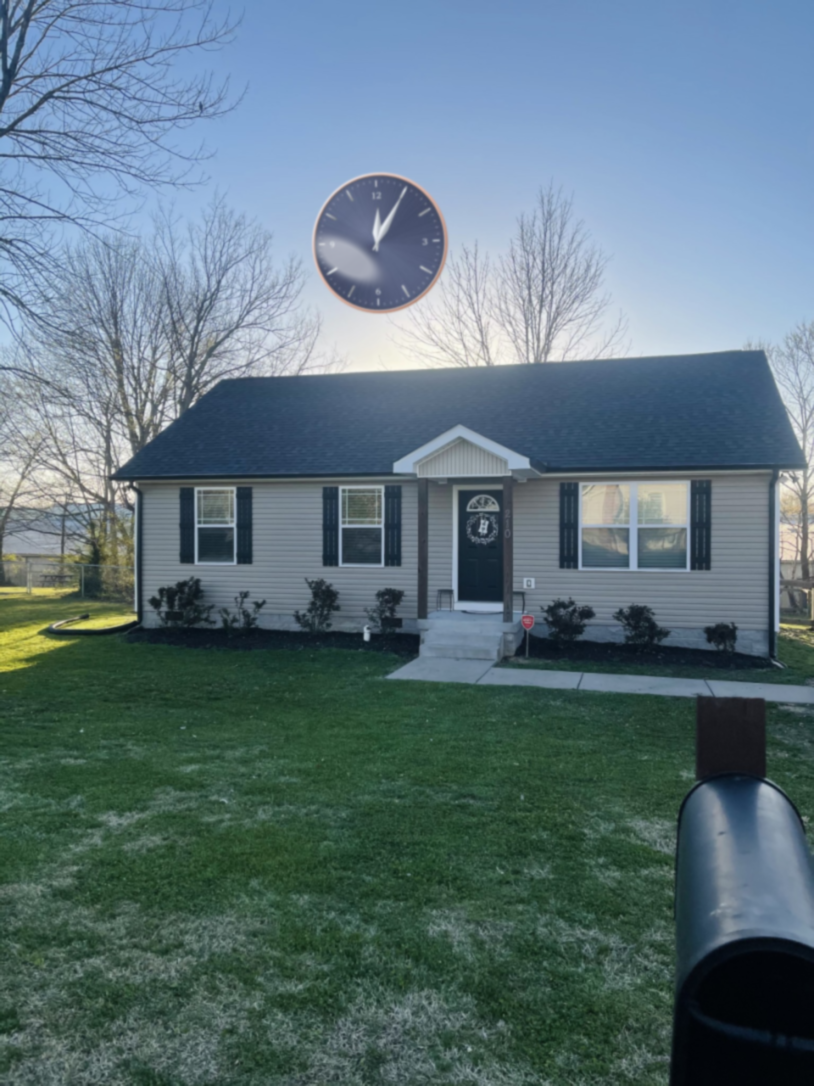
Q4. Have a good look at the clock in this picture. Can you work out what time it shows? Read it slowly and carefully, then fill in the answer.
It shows 12:05
